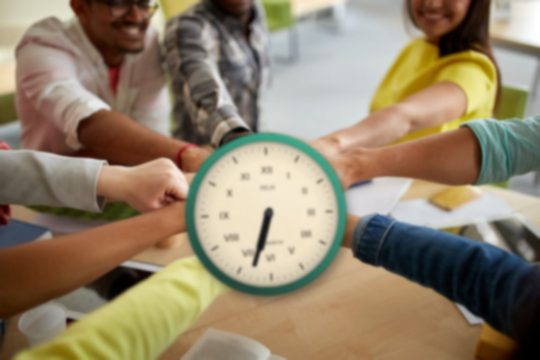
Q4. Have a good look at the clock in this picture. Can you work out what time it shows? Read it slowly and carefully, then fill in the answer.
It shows 6:33
